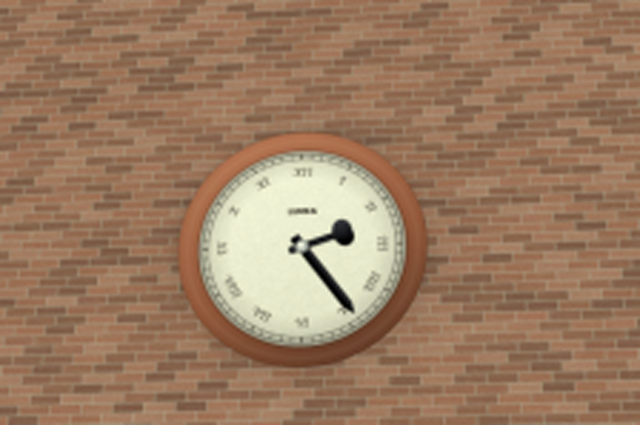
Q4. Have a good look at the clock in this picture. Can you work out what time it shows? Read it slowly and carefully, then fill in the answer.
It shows 2:24
